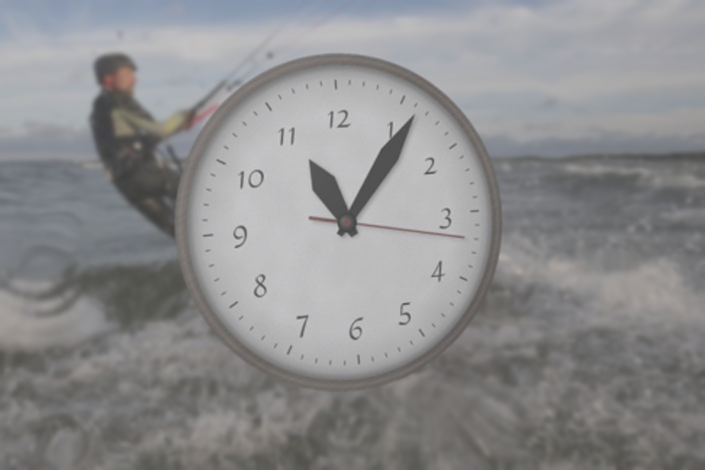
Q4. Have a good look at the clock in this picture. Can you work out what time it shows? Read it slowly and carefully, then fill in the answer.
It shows 11:06:17
